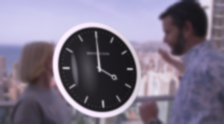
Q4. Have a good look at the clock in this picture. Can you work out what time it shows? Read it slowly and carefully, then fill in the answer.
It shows 4:00
